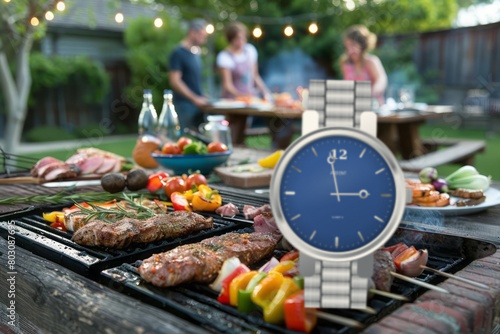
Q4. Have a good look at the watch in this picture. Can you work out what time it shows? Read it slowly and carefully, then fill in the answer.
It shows 2:58
